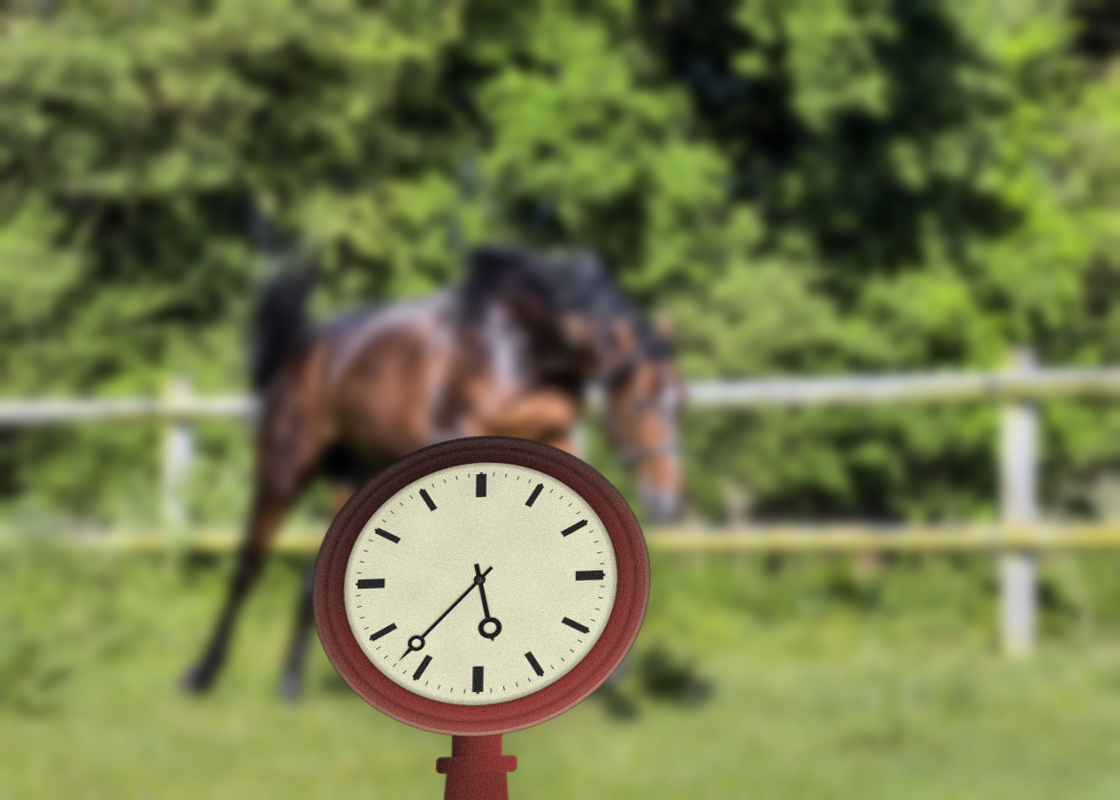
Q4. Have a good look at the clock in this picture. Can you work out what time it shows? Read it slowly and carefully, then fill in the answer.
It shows 5:37
